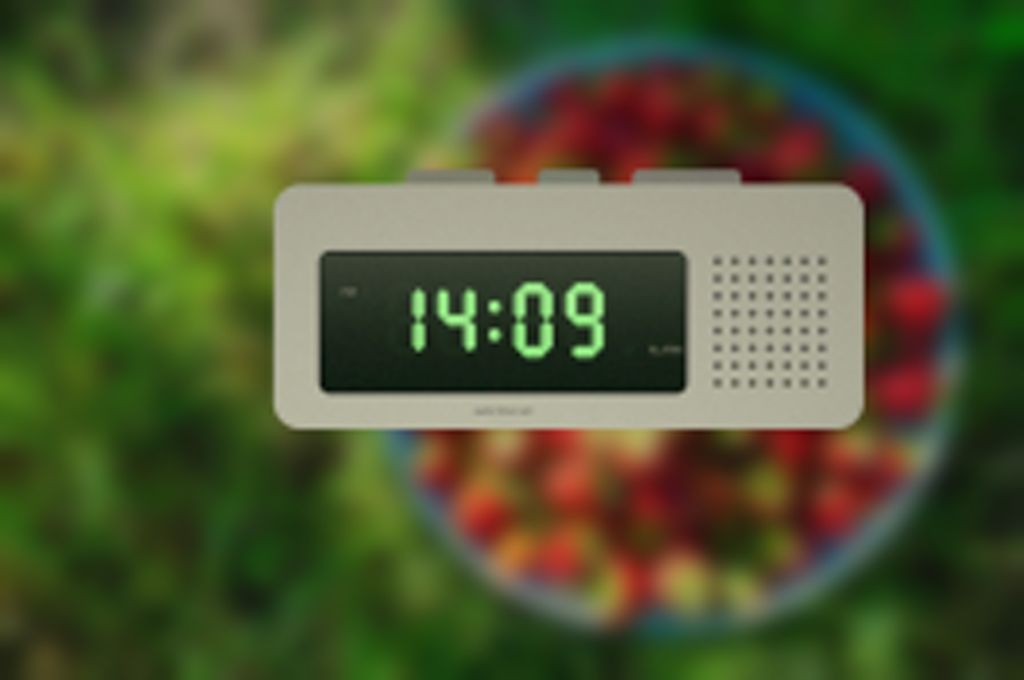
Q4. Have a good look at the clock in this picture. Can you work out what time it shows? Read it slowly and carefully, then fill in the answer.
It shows 14:09
